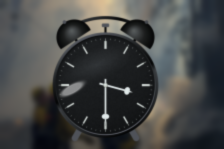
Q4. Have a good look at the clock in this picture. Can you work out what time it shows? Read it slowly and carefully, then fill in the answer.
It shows 3:30
